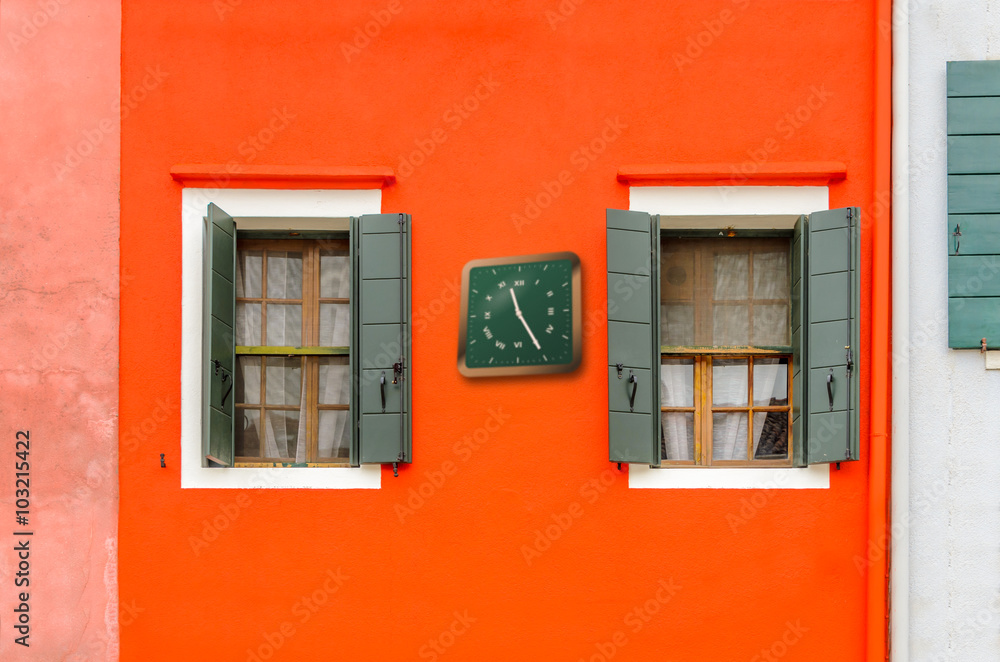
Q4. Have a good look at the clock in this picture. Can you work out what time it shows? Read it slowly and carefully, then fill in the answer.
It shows 11:25
